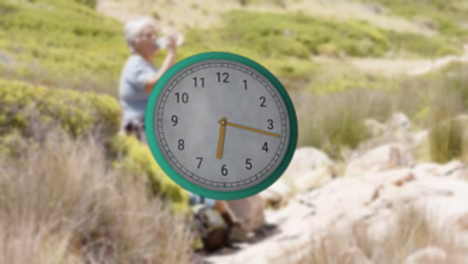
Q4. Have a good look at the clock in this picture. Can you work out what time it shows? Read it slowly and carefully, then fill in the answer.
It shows 6:17
